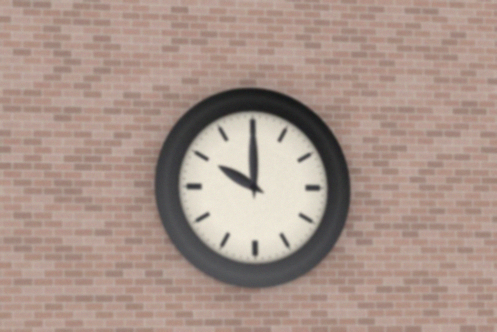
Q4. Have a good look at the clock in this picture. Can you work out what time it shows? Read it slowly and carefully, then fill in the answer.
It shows 10:00
